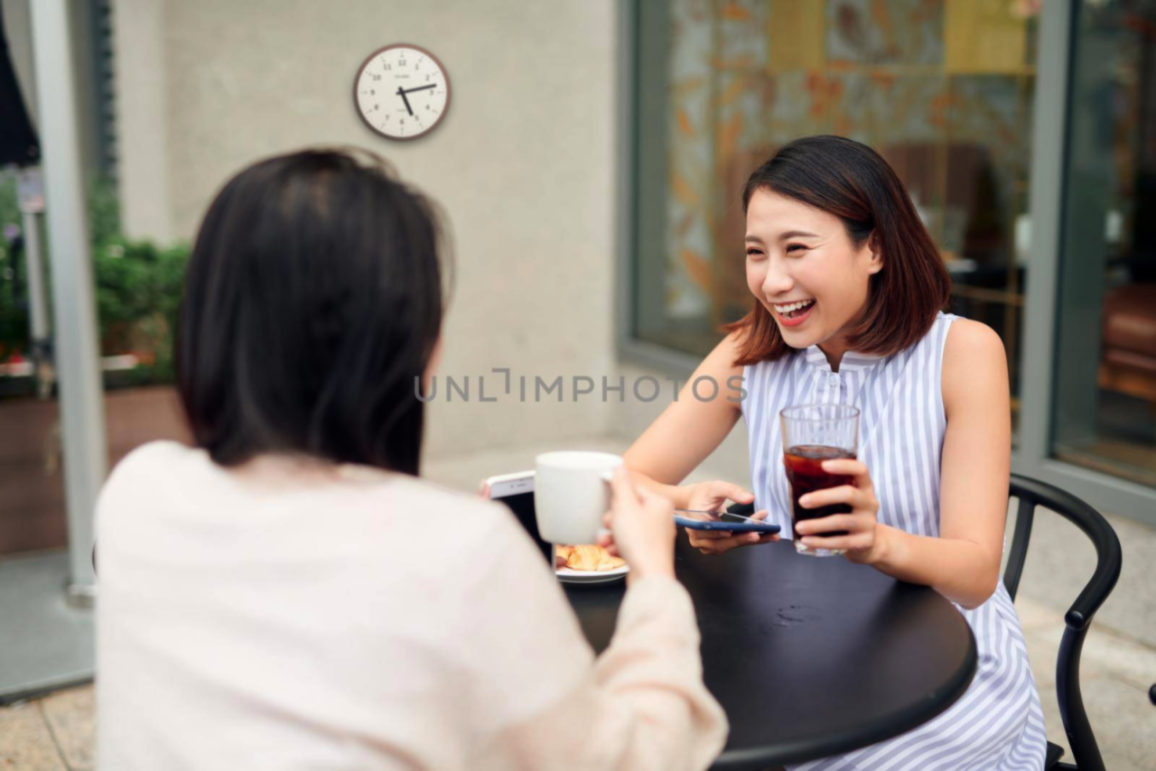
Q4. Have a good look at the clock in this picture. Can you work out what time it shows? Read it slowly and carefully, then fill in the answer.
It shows 5:13
